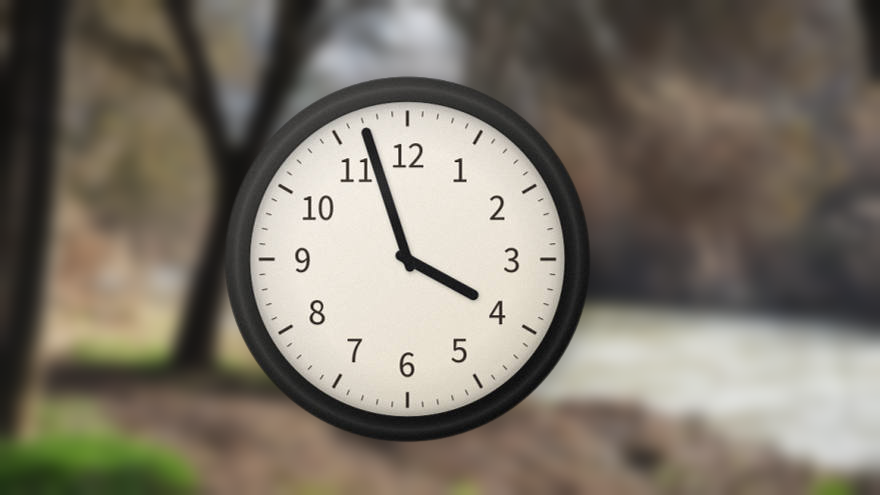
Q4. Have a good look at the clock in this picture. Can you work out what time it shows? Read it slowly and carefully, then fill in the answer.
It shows 3:57
